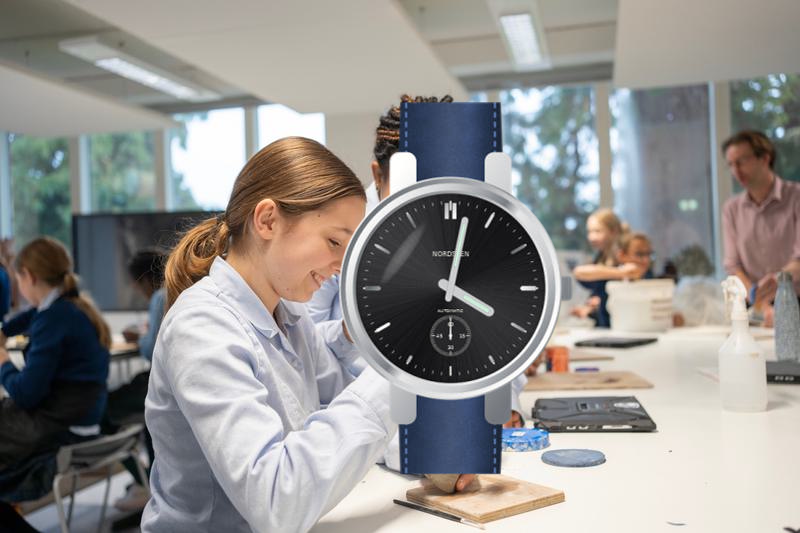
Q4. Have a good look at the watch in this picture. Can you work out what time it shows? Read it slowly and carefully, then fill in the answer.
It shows 4:02
